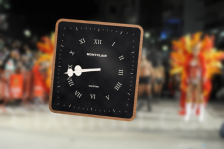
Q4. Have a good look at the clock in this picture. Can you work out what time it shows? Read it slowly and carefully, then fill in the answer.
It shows 8:43
